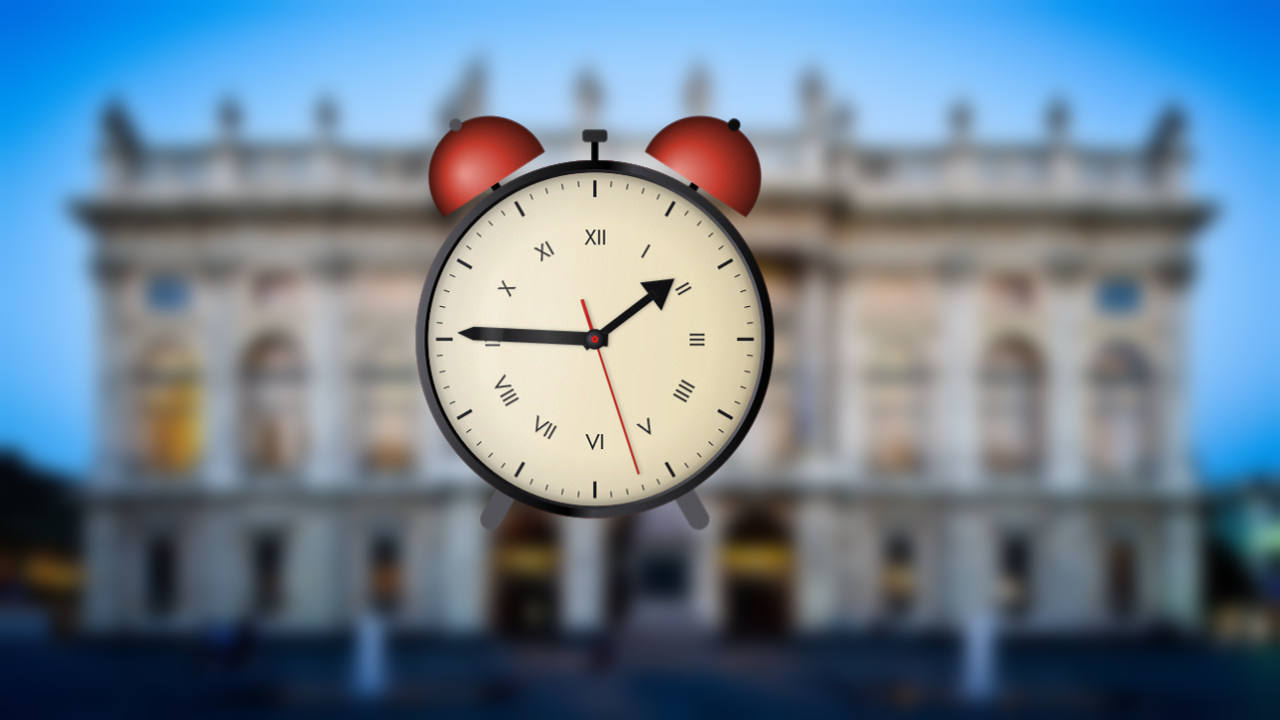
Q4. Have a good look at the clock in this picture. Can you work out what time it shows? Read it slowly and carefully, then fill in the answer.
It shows 1:45:27
